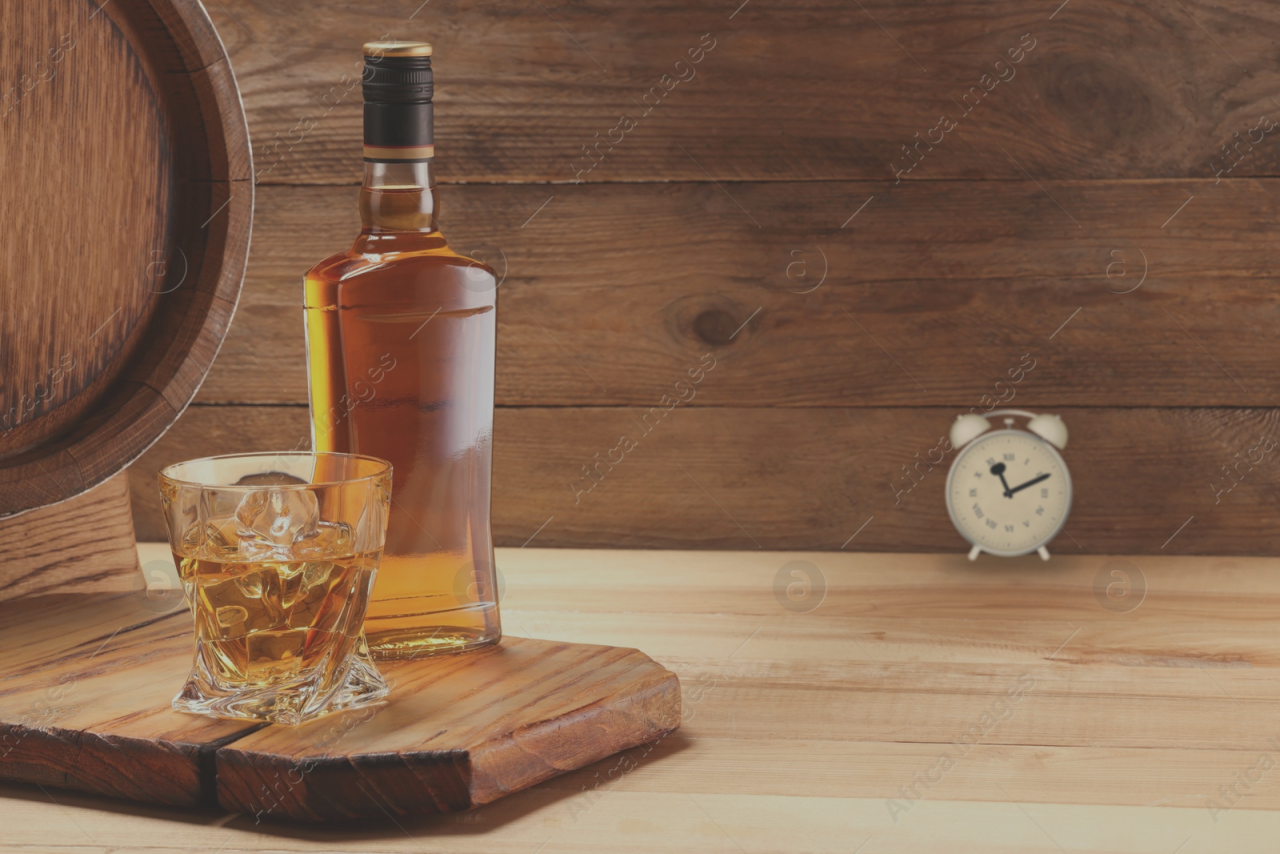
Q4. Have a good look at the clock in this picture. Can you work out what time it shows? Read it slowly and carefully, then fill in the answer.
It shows 11:11
